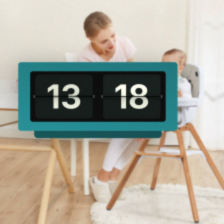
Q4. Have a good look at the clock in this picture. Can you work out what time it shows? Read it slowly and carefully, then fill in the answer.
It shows 13:18
